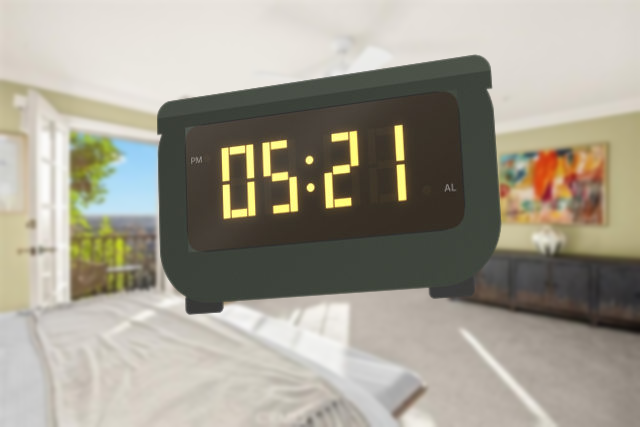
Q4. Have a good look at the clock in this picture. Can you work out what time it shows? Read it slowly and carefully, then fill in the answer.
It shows 5:21
